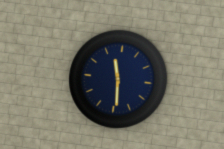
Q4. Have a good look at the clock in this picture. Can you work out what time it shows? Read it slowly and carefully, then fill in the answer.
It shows 11:29
